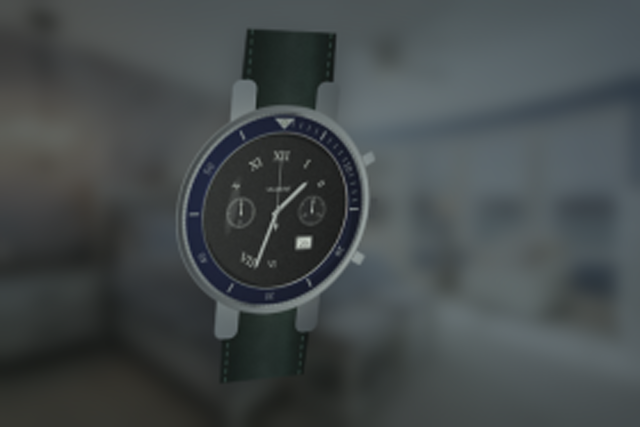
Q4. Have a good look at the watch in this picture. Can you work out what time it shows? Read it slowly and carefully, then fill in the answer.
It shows 1:33
